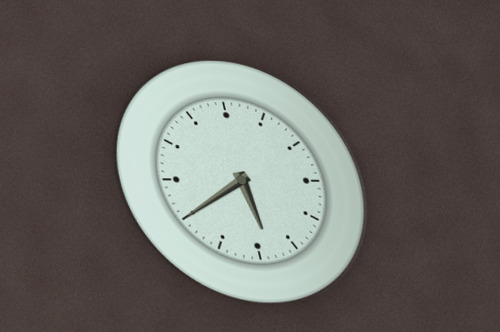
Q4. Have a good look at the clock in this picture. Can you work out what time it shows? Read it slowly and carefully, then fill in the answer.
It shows 5:40
